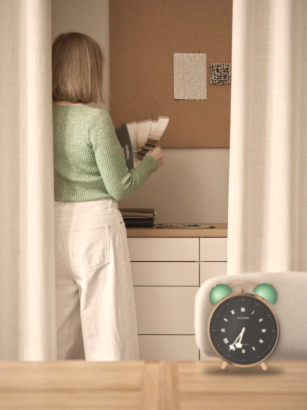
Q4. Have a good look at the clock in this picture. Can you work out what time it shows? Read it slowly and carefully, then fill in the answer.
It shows 6:36
